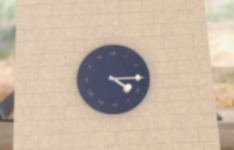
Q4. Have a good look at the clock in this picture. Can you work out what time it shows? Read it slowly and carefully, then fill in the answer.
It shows 4:15
